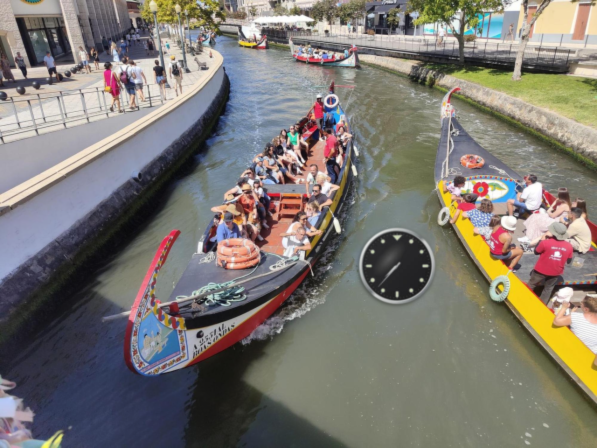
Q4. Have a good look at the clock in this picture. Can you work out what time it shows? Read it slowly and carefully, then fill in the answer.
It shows 7:37
